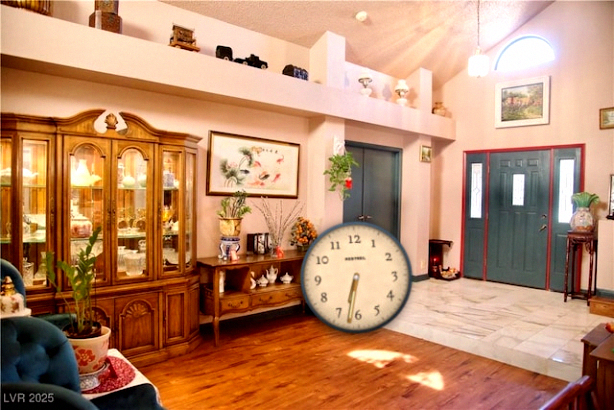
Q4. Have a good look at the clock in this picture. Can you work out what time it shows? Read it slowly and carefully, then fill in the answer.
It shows 6:32
